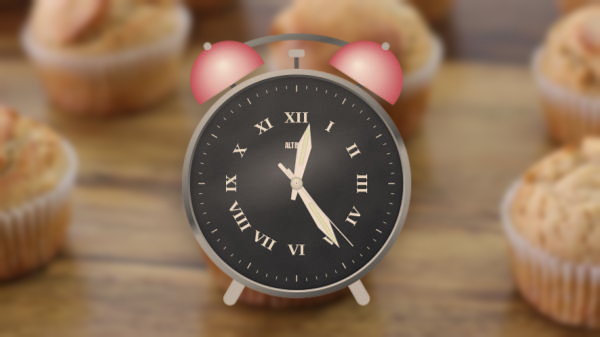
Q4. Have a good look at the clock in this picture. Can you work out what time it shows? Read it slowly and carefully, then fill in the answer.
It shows 12:24:23
